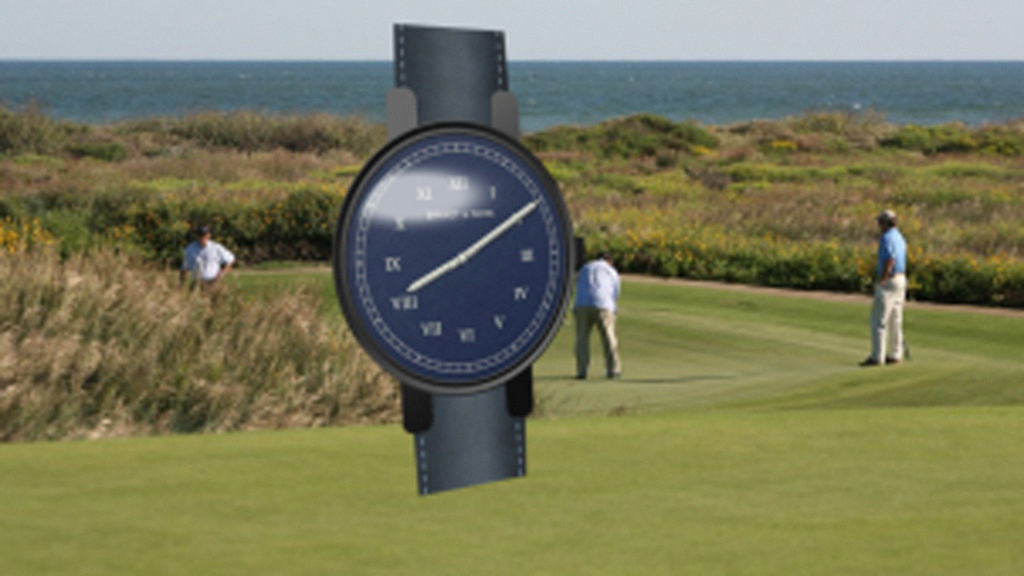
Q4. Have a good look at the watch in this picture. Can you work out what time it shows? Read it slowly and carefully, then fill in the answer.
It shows 8:10
